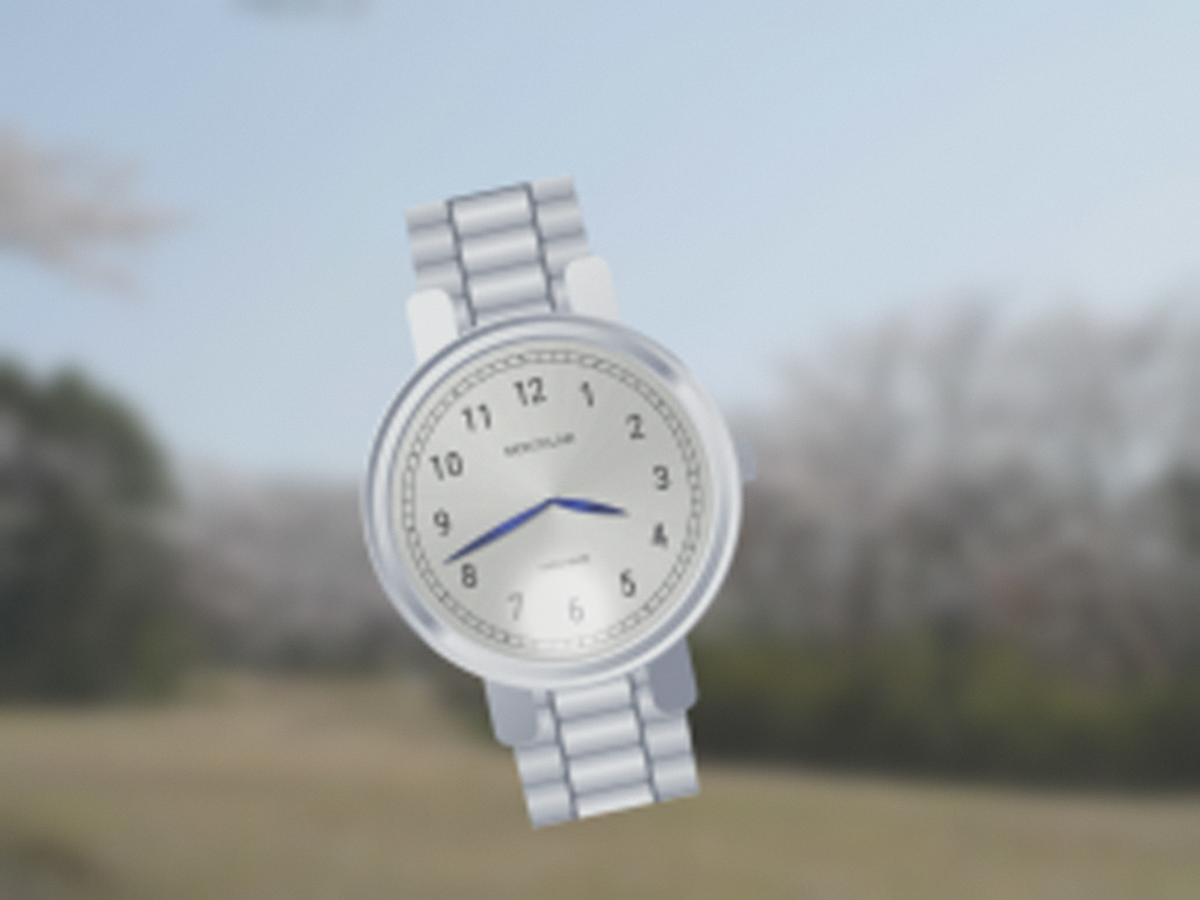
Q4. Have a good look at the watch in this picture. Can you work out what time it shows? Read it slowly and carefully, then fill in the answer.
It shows 3:42
